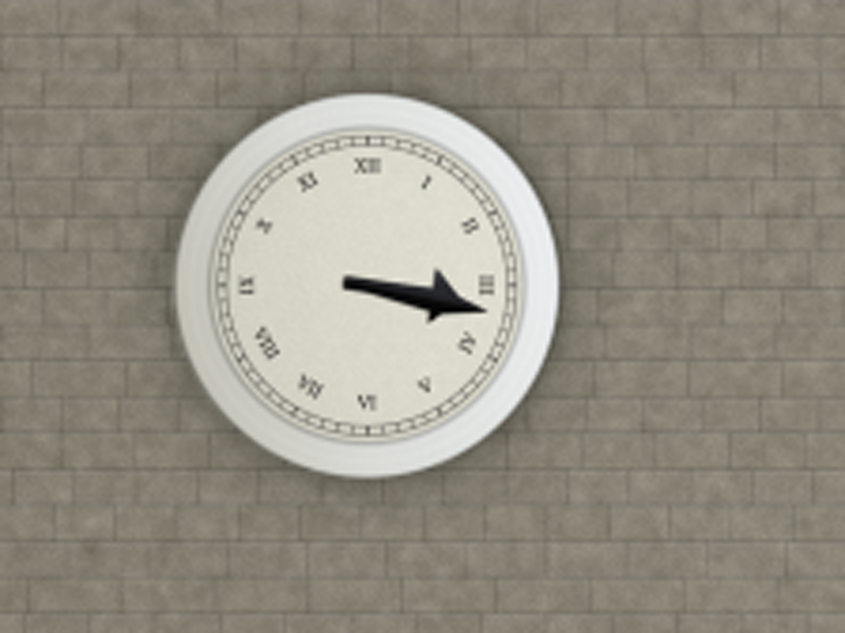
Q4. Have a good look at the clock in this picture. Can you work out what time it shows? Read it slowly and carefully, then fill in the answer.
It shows 3:17
